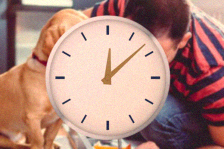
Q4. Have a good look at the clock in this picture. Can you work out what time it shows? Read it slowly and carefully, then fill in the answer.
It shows 12:08
